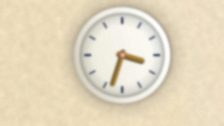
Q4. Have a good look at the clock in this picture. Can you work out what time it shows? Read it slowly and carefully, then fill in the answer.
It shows 3:33
